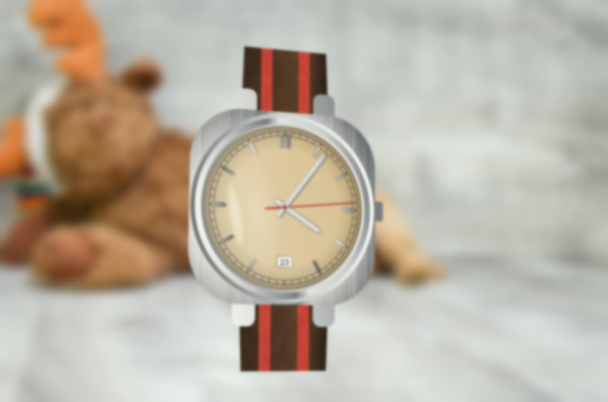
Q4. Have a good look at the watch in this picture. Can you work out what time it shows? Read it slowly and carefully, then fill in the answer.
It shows 4:06:14
